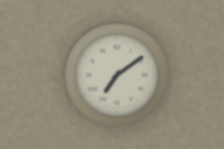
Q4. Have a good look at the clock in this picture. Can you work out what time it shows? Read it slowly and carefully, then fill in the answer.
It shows 7:09
